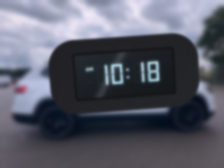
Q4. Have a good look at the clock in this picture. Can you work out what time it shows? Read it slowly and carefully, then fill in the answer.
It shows 10:18
